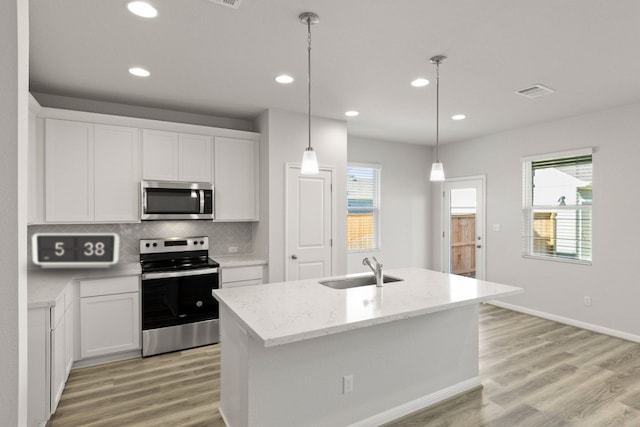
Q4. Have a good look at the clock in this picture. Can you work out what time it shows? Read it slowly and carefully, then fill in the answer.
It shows 5:38
